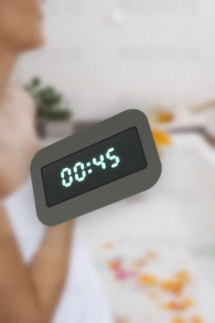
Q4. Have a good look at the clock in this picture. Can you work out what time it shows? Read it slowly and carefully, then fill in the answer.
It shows 0:45
